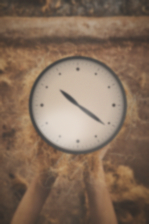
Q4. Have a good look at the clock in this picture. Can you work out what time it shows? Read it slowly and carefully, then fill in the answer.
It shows 10:21
